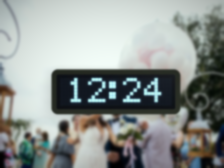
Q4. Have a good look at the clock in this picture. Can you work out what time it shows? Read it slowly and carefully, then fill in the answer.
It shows 12:24
